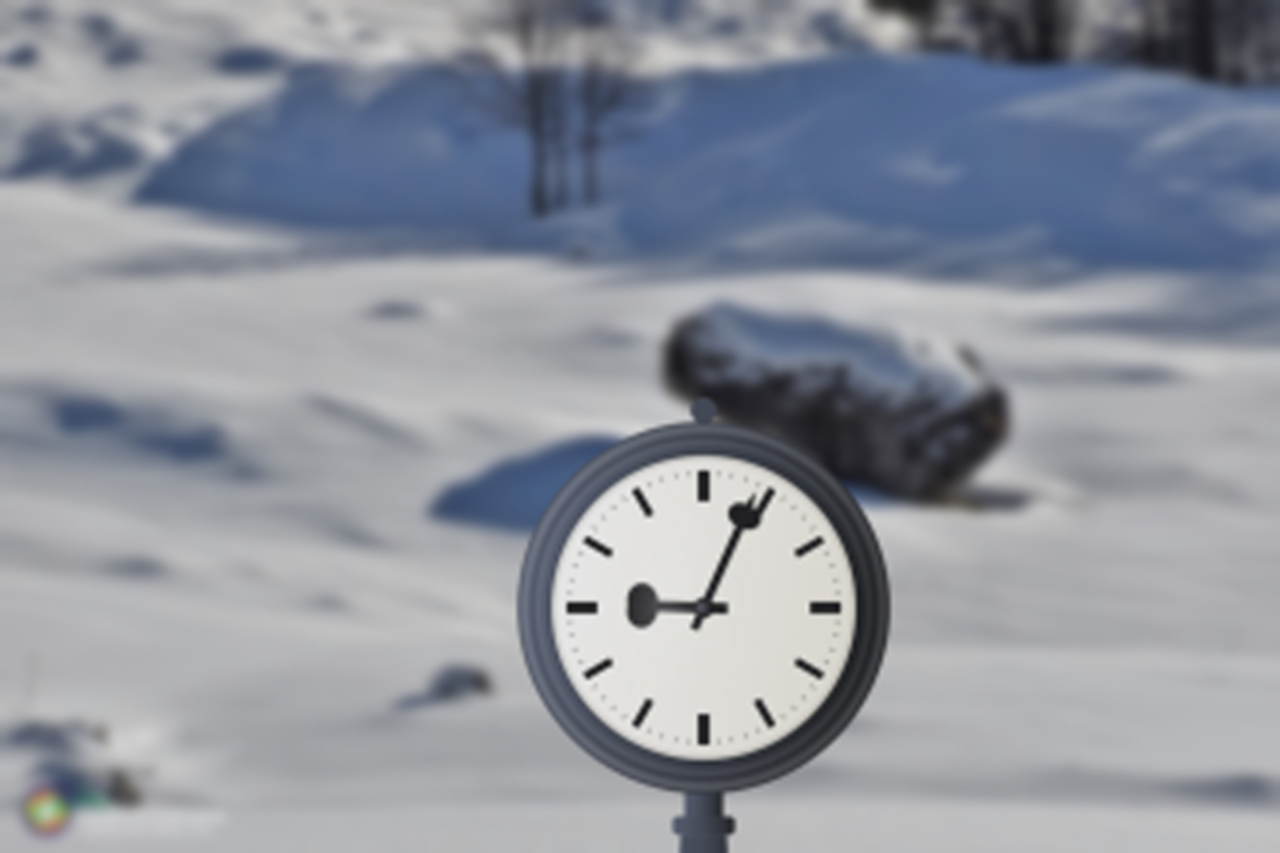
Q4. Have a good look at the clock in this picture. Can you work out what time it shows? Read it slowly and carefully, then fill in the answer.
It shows 9:04
